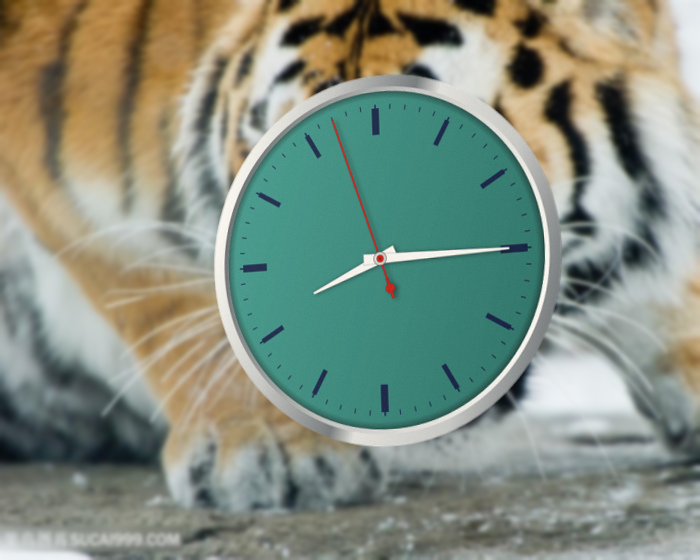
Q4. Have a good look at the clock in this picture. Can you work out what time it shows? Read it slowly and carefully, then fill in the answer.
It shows 8:14:57
